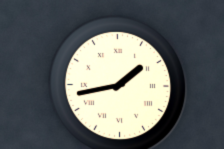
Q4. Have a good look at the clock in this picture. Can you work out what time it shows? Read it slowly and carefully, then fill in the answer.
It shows 1:43
